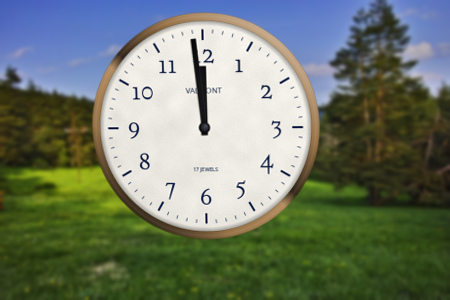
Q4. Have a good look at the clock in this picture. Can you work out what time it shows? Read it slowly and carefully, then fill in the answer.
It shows 11:59
